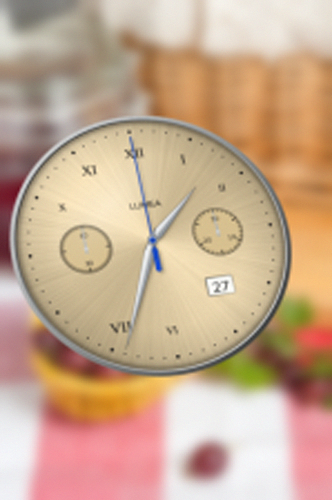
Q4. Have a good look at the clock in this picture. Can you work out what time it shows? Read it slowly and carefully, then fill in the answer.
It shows 1:34
